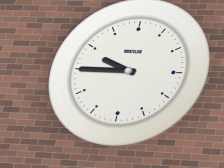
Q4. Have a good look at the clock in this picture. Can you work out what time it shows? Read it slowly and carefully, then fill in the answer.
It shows 9:45
